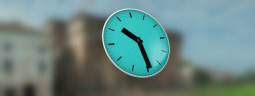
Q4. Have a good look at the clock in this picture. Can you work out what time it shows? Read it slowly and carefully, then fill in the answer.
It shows 10:29
